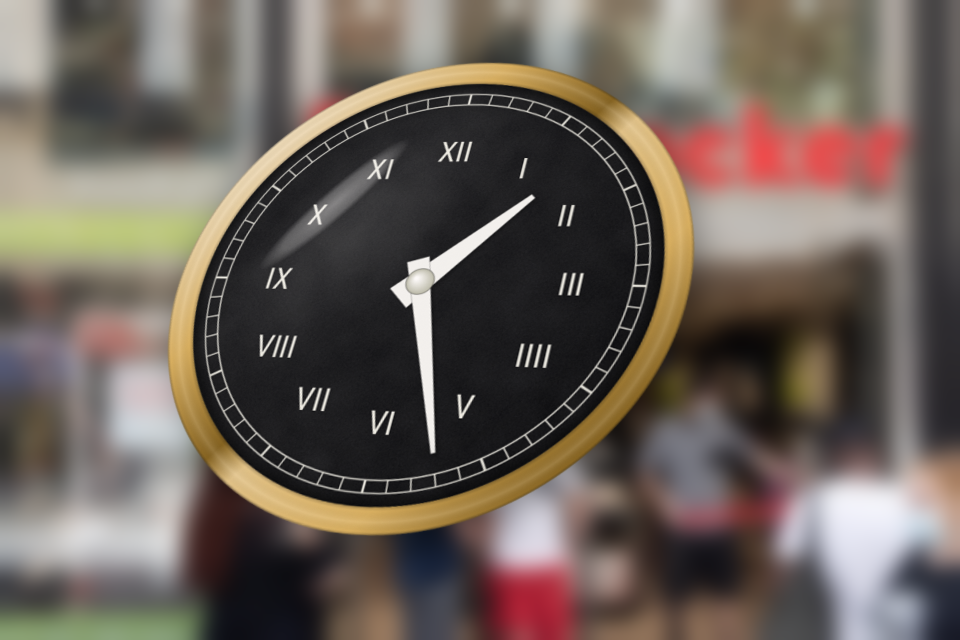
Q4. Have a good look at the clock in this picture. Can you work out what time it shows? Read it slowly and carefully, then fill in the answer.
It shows 1:27
